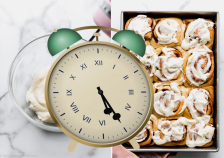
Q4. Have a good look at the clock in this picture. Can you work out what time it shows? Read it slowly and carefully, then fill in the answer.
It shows 5:25
